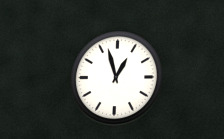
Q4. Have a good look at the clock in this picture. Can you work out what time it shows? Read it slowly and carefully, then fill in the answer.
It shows 12:57
